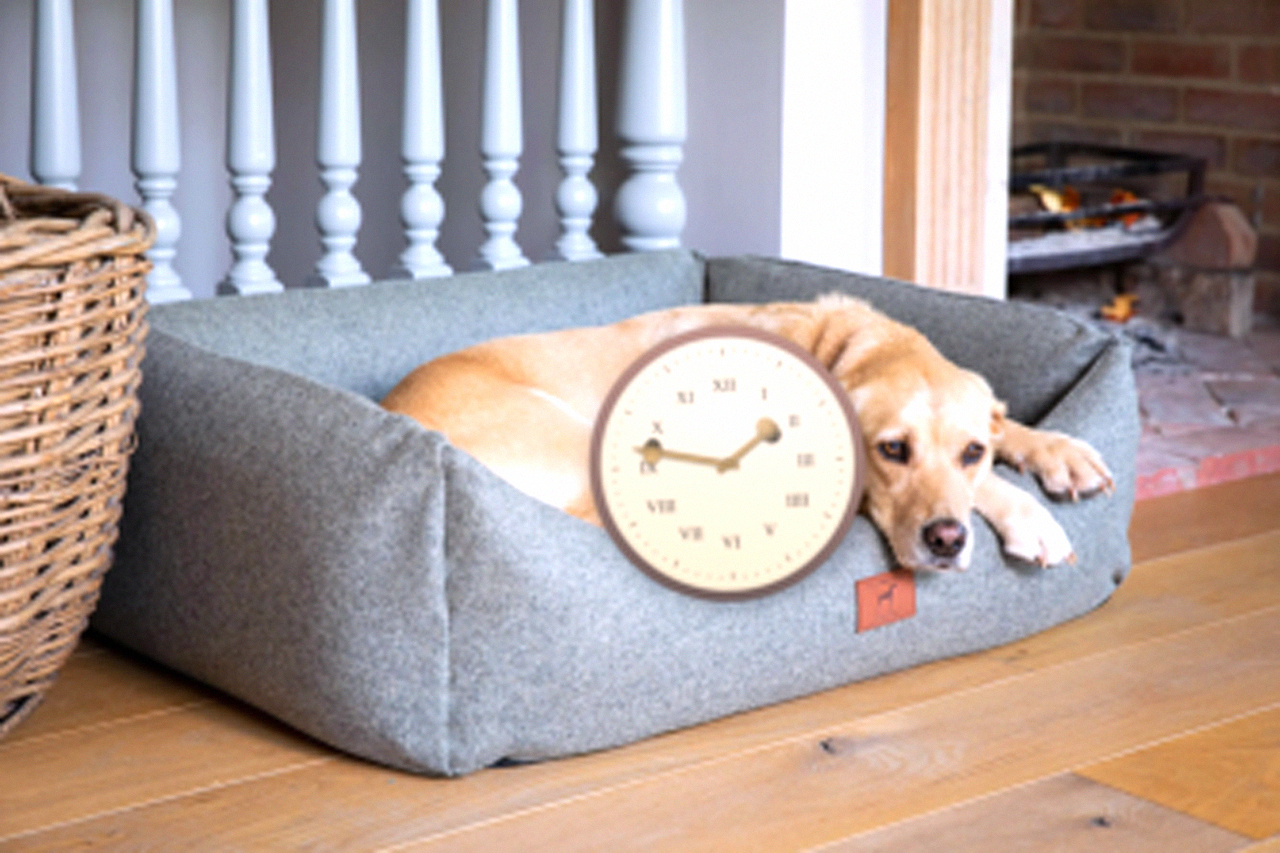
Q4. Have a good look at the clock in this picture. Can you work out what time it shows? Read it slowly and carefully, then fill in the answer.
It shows 1:47
